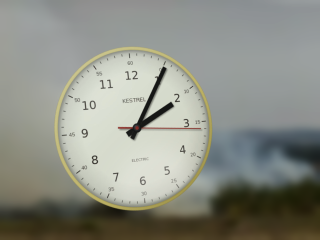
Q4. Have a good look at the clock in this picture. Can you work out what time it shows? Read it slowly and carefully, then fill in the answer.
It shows 2:05:16
